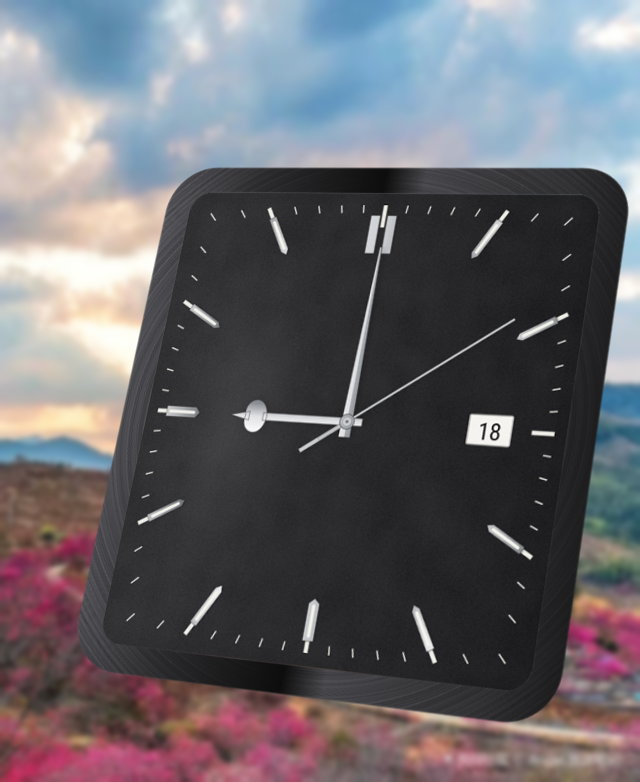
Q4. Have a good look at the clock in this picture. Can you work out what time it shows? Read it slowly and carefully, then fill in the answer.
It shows 9:00:09
